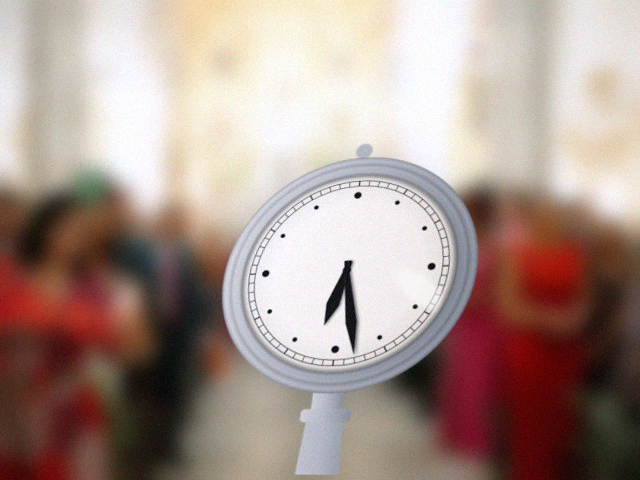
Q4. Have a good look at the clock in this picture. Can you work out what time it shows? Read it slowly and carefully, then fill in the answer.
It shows 6:28
